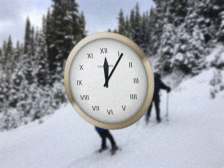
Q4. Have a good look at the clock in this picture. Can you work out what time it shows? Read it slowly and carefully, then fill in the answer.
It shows 12:06
